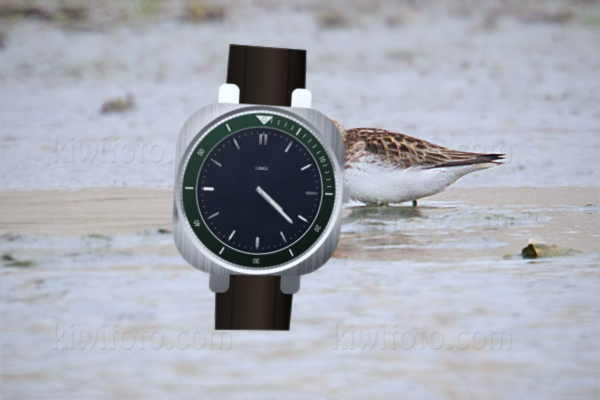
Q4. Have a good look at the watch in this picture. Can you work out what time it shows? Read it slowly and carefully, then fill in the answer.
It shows 4:22
